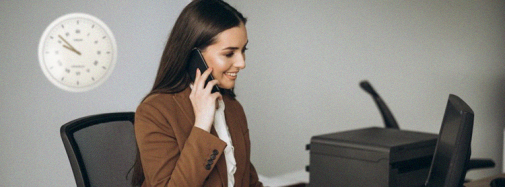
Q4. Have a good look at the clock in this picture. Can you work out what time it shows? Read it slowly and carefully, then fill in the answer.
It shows 9:52
